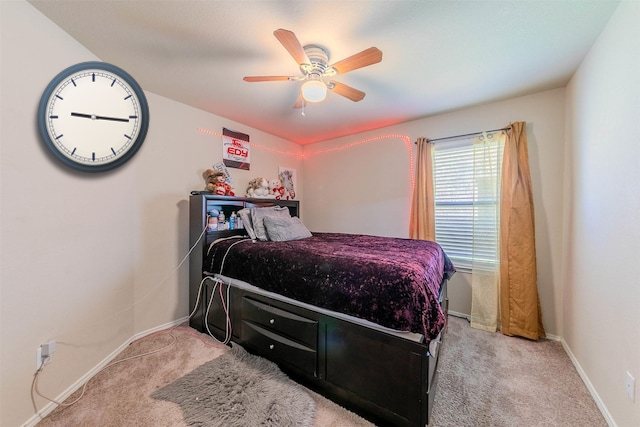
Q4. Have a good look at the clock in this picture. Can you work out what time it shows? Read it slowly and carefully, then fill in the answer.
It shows 9:16
